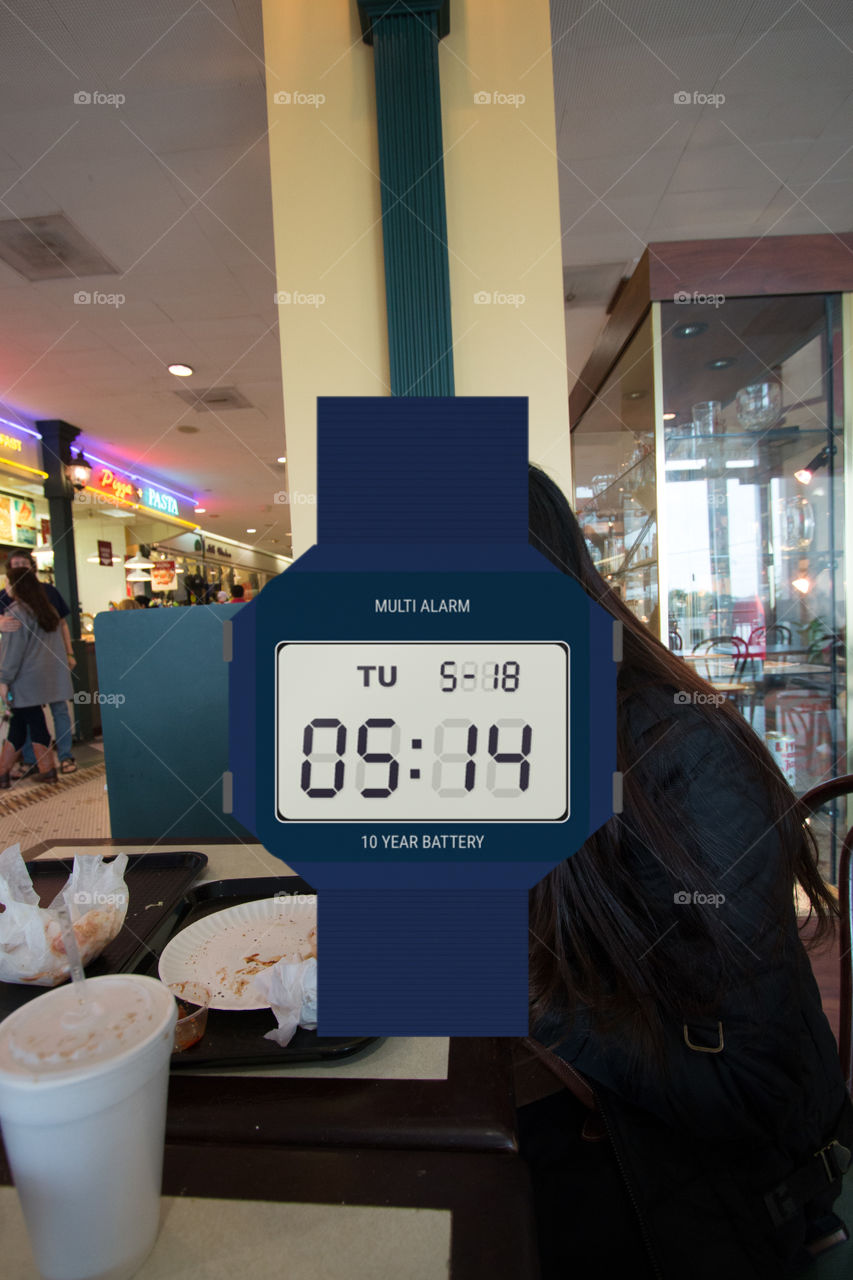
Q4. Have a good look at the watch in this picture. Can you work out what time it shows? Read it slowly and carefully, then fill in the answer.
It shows 5:14
